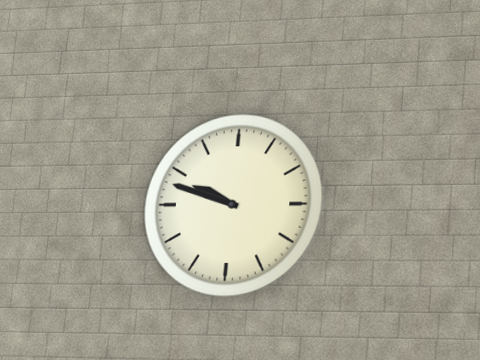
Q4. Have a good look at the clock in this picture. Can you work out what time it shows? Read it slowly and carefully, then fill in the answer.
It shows 9:48
